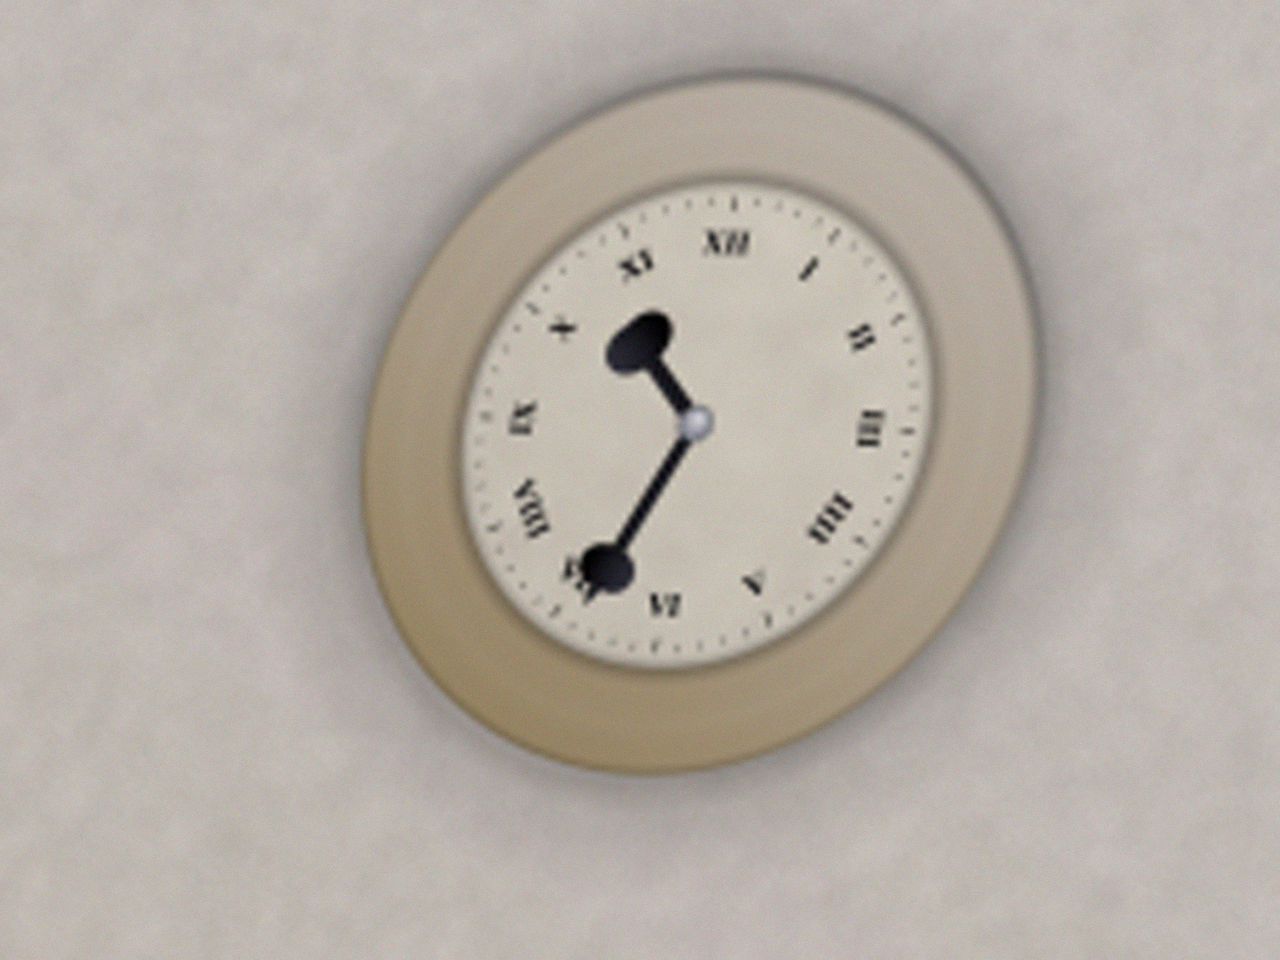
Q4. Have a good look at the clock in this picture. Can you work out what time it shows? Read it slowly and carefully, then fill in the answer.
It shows 10:34
